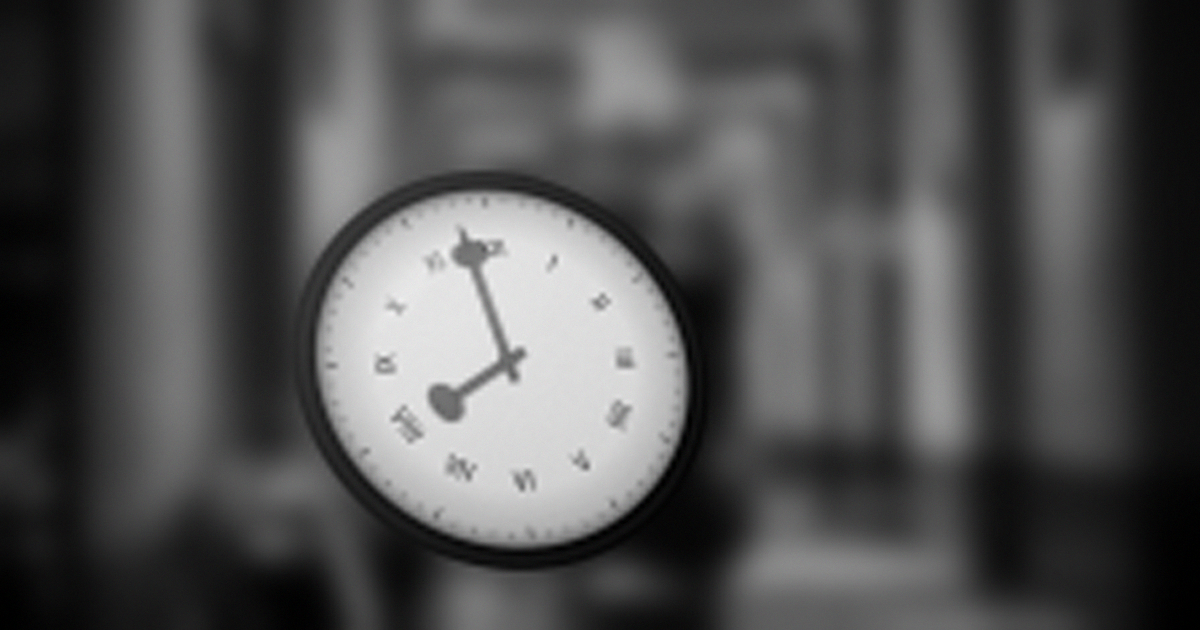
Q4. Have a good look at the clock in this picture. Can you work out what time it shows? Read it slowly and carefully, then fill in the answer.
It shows 7:58
